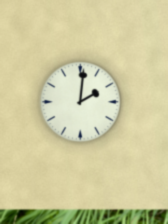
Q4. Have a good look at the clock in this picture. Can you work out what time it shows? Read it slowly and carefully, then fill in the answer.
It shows 2:01
